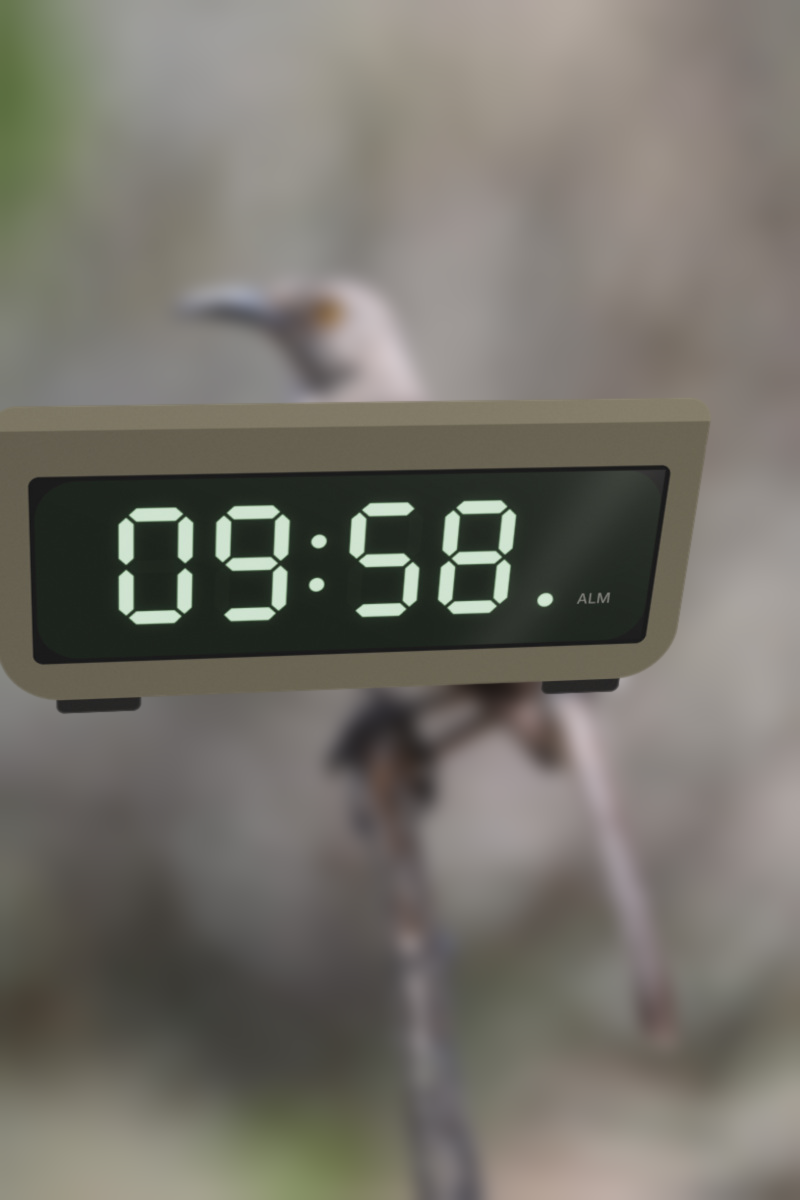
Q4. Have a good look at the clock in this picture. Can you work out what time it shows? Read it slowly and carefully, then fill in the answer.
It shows 9:58
